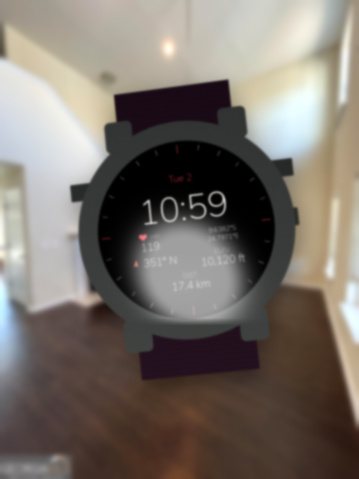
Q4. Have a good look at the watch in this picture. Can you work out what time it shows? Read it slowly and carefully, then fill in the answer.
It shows 10:59
